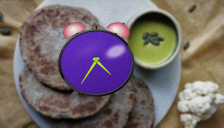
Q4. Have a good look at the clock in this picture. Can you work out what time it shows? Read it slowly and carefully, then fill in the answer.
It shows 4:35
